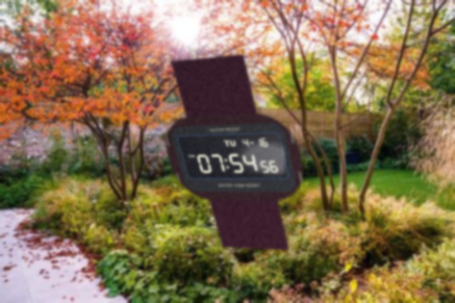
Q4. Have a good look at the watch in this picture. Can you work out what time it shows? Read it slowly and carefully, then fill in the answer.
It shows 7:54:56
